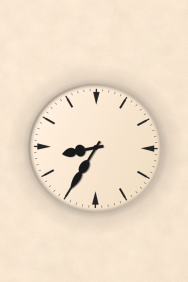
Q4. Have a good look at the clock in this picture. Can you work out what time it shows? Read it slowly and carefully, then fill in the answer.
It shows 8:35
